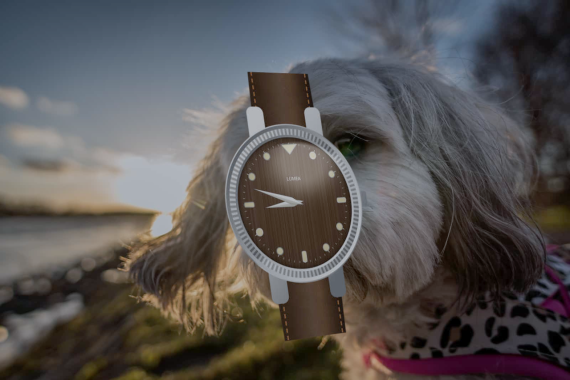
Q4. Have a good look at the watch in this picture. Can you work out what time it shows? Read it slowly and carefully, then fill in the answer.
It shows 8:48
